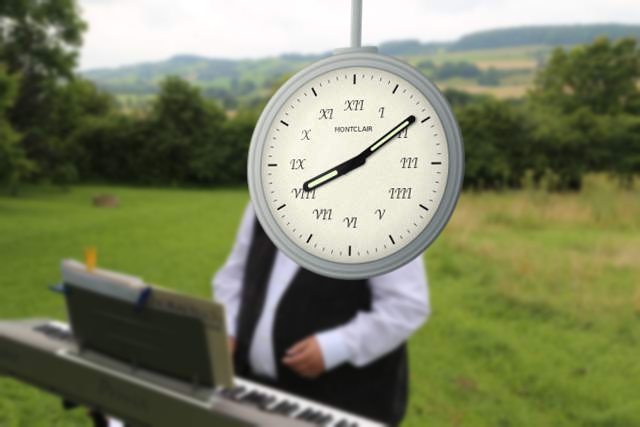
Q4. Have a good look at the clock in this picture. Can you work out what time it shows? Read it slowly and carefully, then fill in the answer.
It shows 8:09
